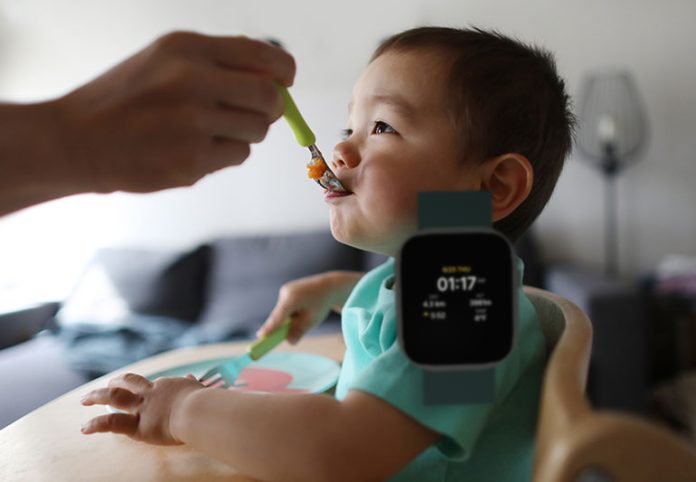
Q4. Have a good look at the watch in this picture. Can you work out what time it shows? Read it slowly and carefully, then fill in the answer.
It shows 1:17
